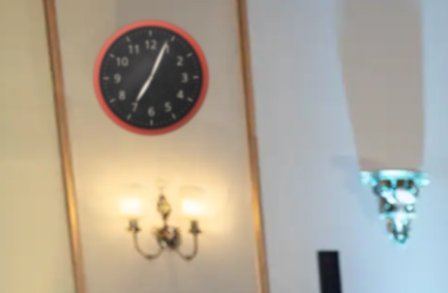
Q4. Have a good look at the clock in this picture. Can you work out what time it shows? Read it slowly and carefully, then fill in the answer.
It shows 7:04
